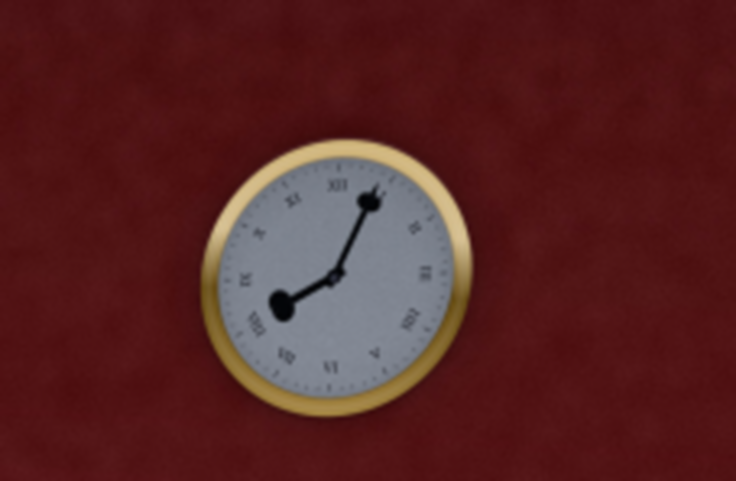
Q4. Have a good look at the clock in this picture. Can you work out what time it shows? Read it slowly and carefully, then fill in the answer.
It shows 8:04
